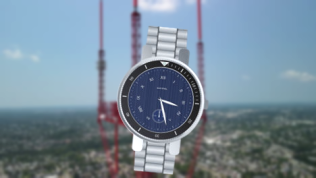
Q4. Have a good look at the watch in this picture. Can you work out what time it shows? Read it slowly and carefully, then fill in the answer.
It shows 3:27
